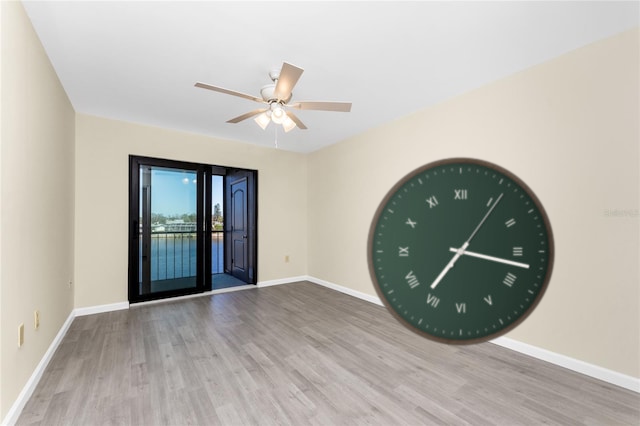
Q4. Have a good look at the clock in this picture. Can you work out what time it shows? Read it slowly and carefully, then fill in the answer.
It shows 7:17:06
